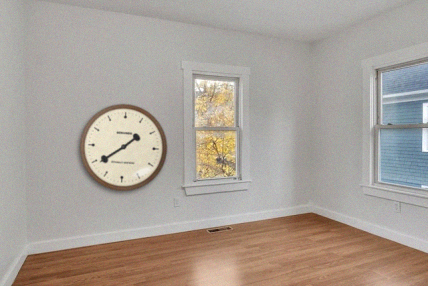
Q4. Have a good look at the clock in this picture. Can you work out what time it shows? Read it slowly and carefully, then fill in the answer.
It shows 1:39
